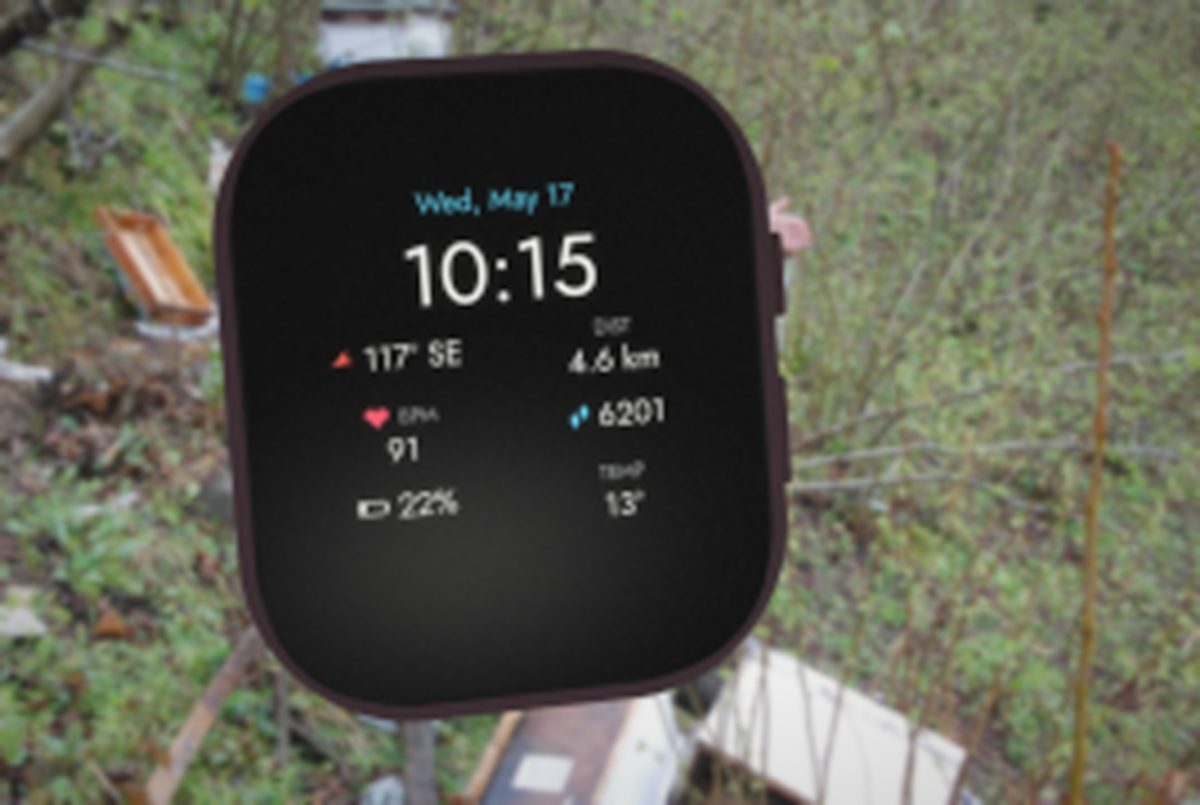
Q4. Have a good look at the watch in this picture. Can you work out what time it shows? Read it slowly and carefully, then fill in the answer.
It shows 10:15
